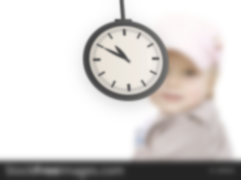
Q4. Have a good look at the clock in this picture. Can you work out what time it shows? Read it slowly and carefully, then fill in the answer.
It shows 10:50
